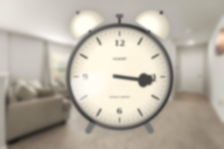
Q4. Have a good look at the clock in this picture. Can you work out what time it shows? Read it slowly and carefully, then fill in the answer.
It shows 3:16
